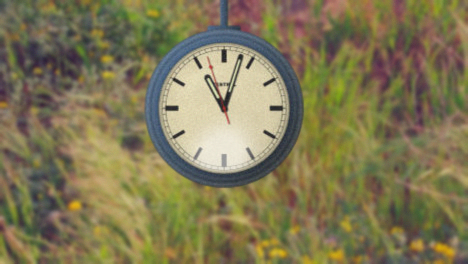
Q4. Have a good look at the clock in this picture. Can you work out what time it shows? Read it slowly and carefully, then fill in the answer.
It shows 11:02:57
